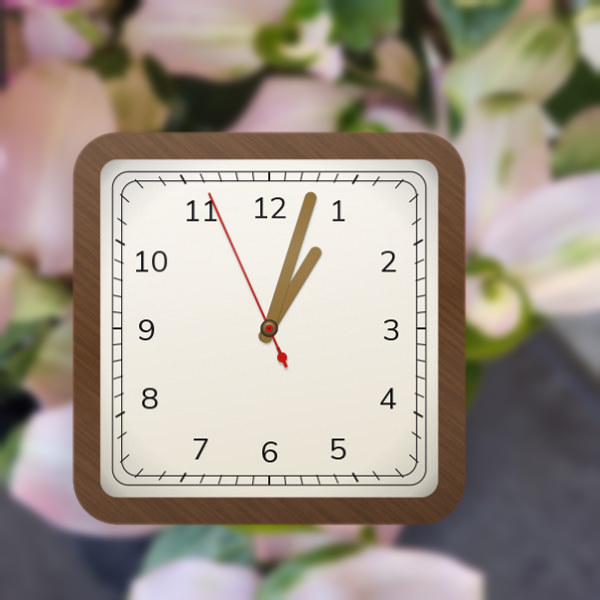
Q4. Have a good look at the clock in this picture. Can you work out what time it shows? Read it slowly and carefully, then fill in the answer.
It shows 1:02:56
